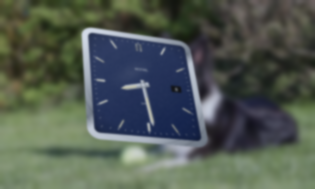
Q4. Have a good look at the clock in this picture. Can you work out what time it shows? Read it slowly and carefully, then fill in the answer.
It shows 8:29
